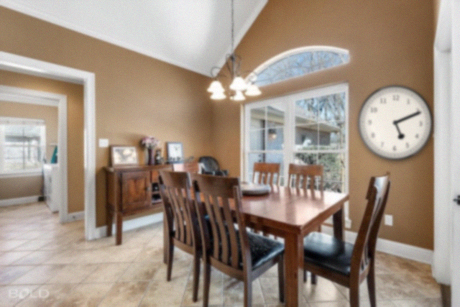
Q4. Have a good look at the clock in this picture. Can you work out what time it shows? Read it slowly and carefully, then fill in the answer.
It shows 5:11
